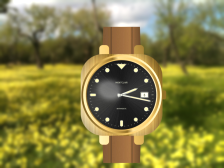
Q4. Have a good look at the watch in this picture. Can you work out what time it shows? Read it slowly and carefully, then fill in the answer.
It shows 2:17
